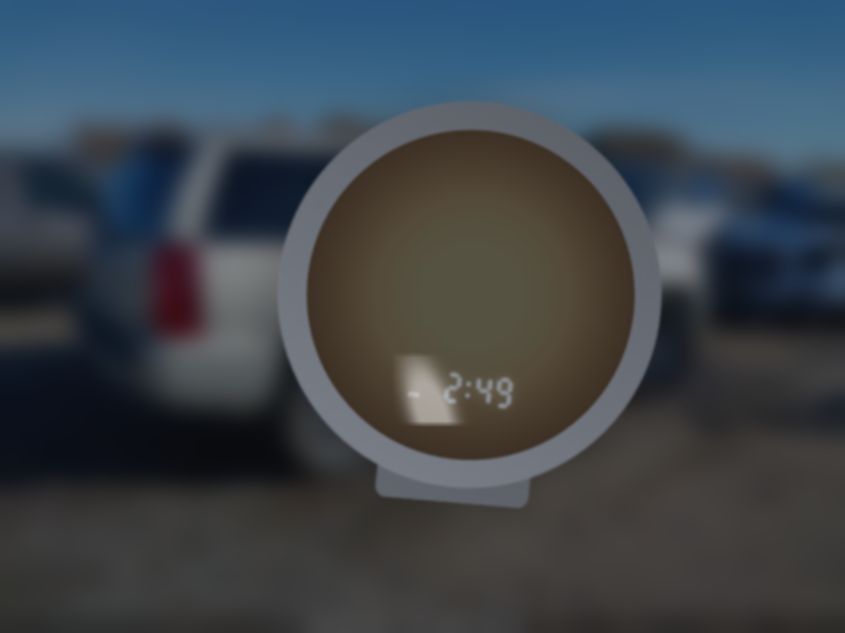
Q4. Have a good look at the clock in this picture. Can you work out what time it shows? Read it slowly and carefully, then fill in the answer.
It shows 2:49
